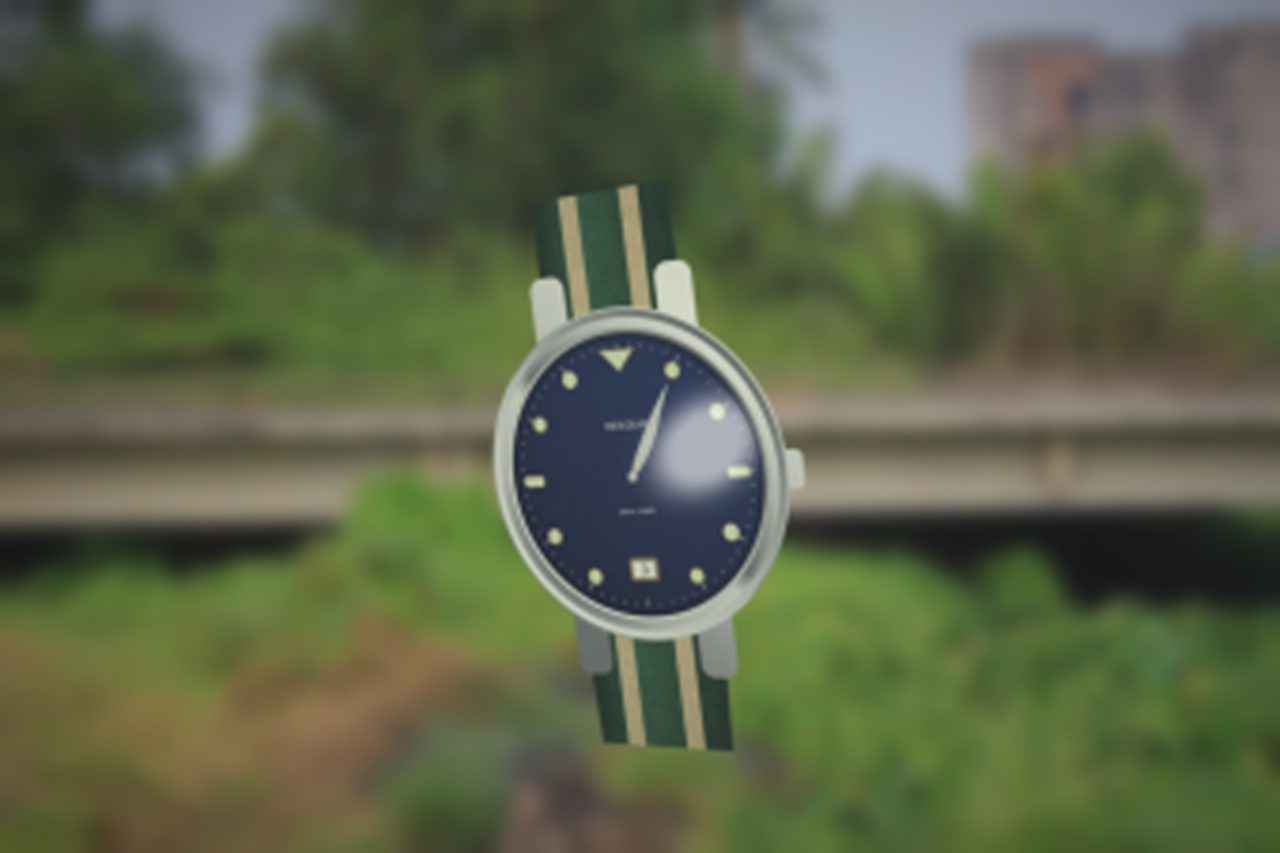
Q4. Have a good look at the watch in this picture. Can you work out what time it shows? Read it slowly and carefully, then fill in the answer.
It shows 1:05
